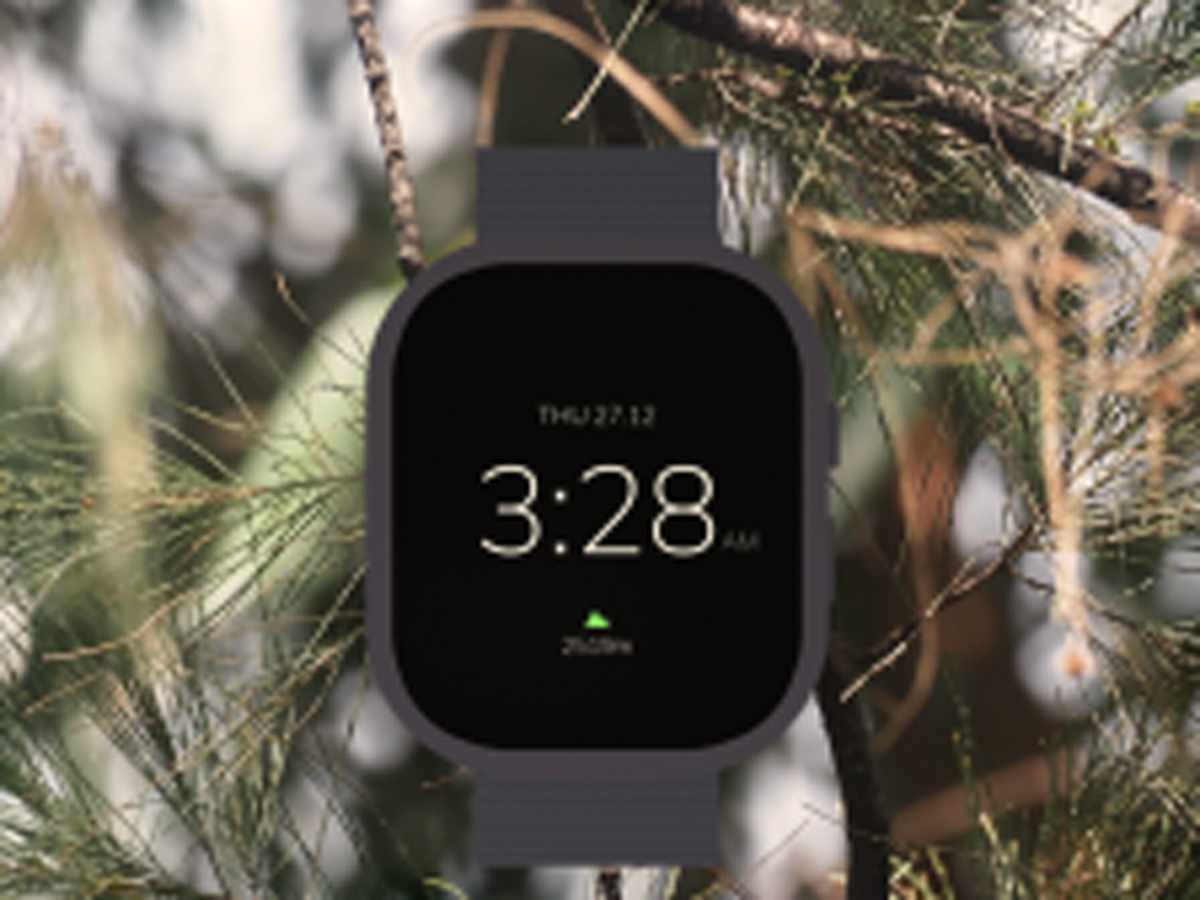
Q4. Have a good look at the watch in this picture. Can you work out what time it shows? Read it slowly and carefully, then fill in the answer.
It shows 3:28
